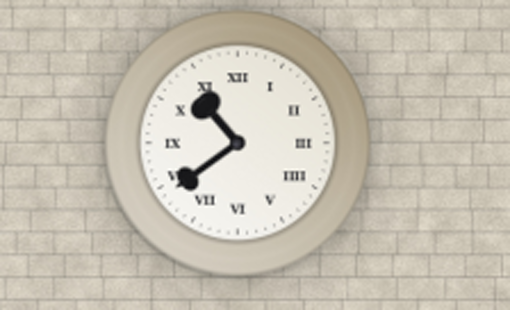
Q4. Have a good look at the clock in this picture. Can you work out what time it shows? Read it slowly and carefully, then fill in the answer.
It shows 10:39
